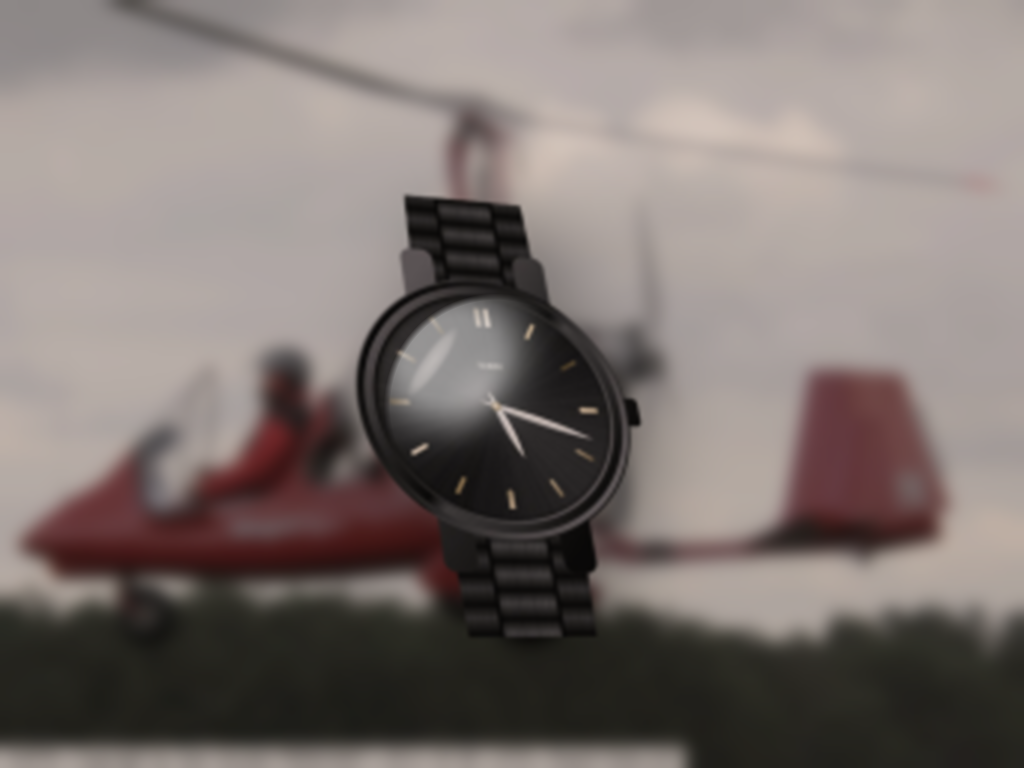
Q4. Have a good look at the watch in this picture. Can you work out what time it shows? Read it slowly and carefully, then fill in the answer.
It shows 5:18
